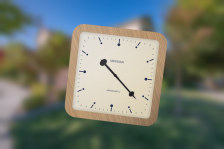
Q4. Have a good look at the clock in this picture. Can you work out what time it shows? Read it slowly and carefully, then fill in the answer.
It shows 10:22
